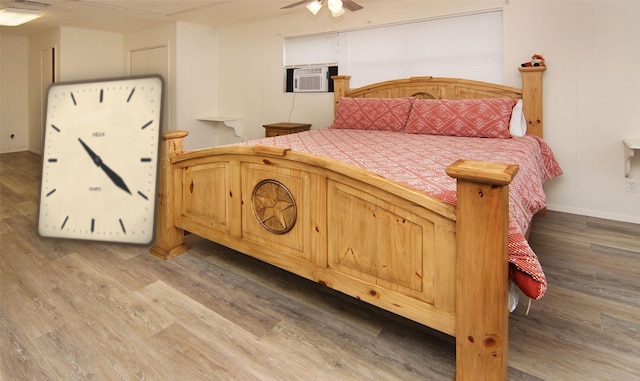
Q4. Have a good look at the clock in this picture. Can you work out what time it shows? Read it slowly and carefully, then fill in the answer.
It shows 10:21
